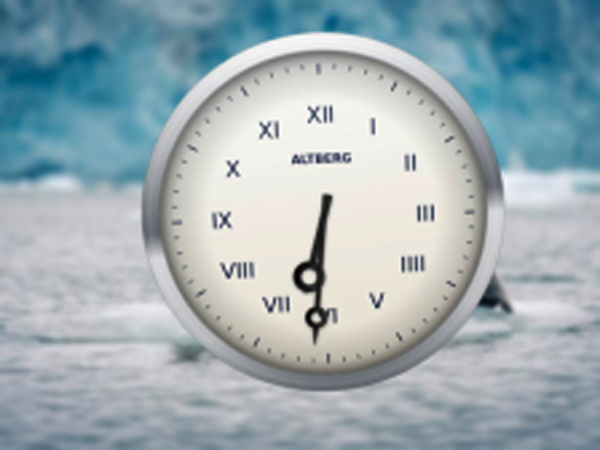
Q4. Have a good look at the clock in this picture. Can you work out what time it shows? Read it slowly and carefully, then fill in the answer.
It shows 6:31
